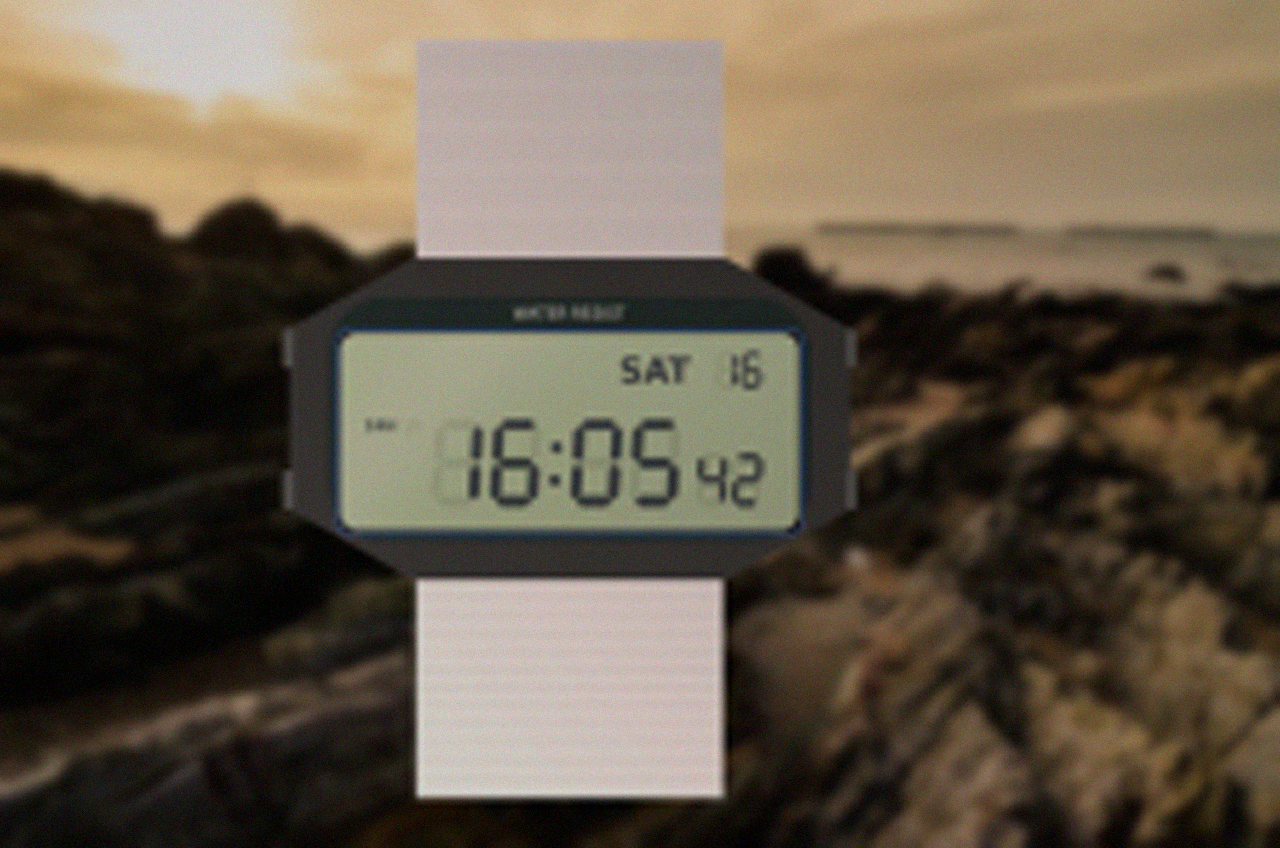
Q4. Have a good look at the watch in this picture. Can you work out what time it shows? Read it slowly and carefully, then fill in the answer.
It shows 16:05:42
